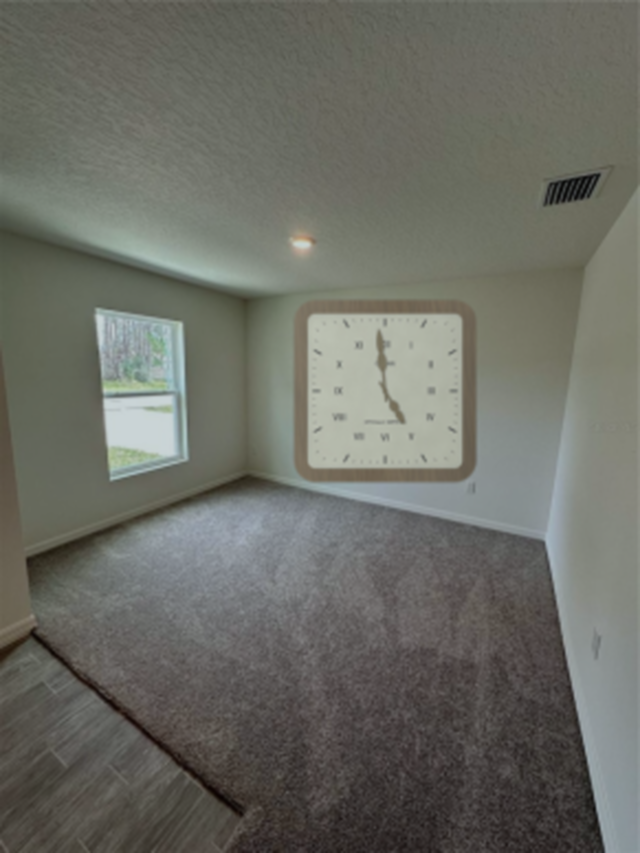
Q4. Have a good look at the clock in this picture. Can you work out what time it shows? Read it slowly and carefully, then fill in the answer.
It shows 4:59
